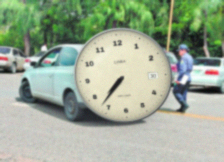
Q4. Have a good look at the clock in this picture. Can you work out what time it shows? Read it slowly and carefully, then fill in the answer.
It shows 7:37
